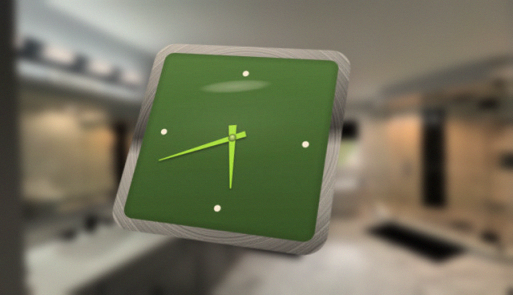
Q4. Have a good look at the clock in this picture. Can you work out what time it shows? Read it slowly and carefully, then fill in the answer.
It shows 5:41
